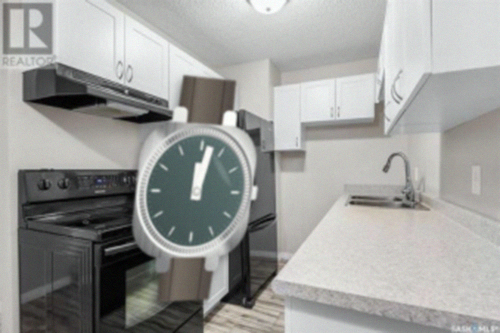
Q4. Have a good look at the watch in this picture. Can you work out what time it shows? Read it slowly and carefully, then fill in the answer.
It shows 12:02
